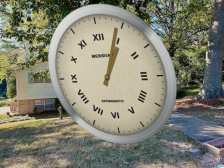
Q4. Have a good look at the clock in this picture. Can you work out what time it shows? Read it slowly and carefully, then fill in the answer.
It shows 1:04
